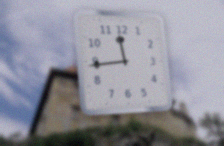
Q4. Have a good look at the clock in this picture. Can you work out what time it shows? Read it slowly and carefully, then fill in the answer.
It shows 11:44
